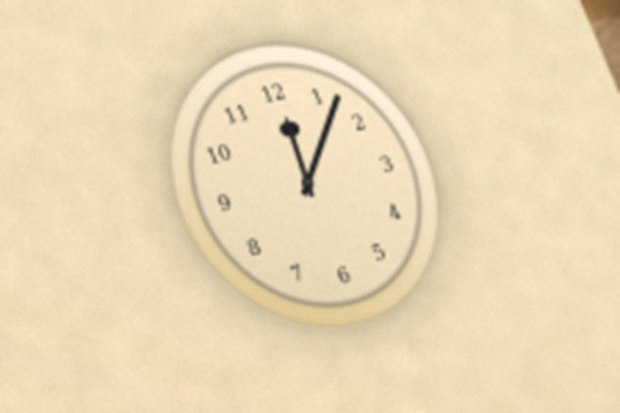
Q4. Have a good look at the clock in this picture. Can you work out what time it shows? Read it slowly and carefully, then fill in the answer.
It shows 12:07
